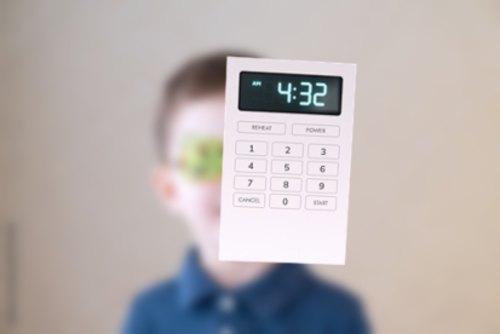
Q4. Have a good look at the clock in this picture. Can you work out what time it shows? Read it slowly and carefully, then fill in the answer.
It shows 4:32
